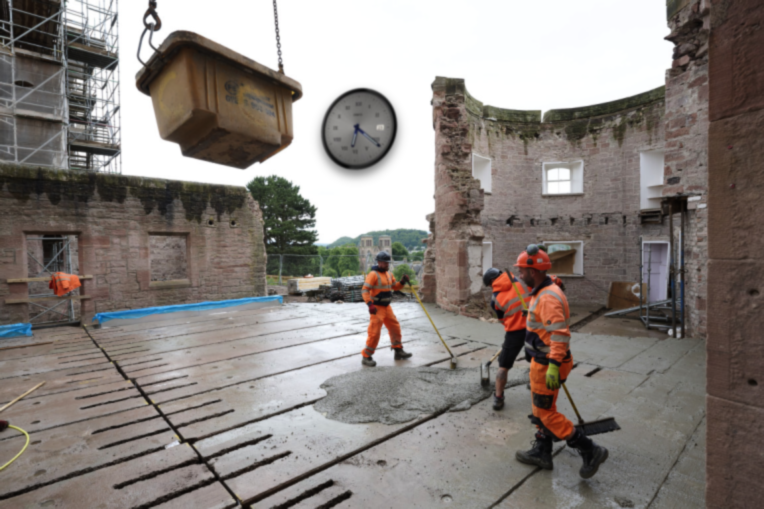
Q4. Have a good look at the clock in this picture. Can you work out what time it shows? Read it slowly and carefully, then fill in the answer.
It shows 6:21
